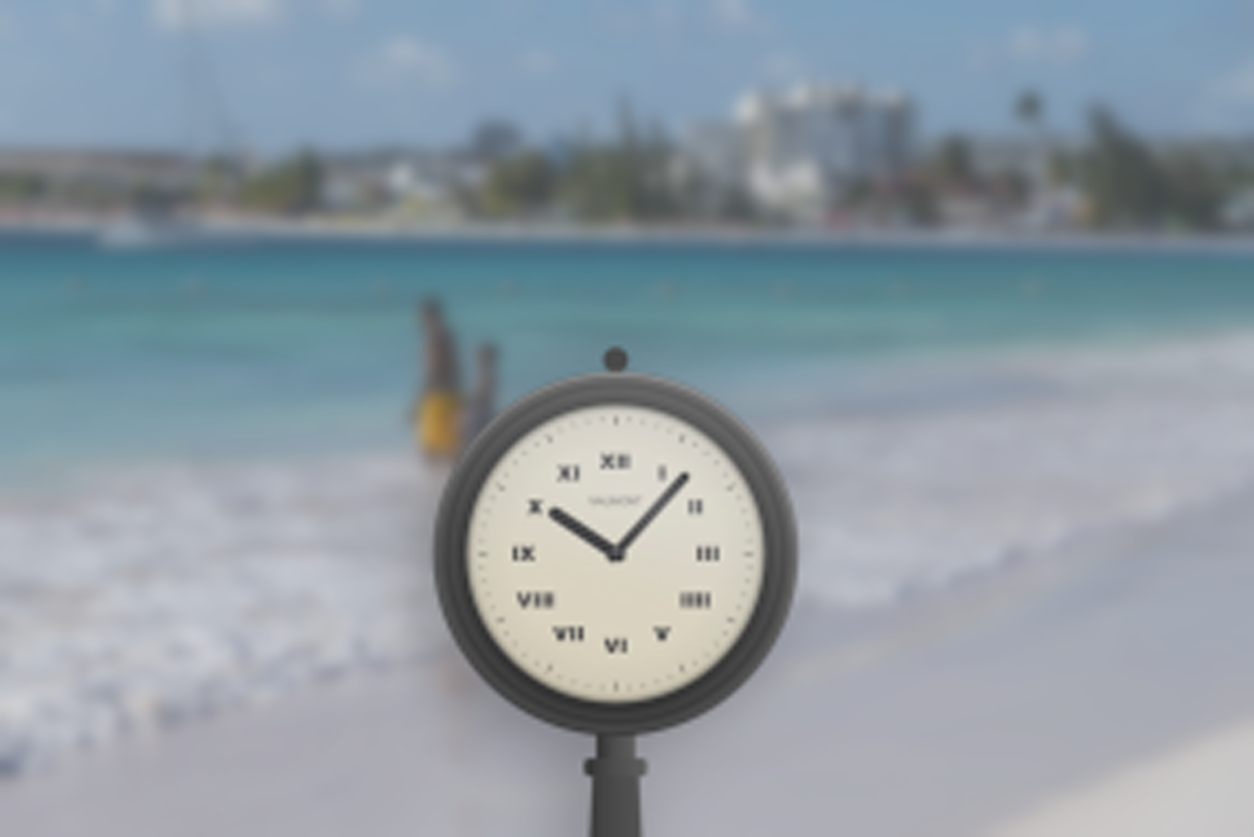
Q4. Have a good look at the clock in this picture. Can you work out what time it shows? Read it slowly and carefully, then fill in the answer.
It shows 10:07
